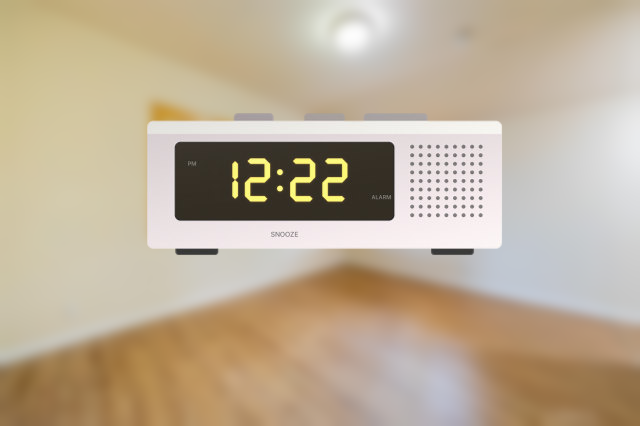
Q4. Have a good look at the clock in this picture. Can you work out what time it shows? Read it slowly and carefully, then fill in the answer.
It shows 12:22
